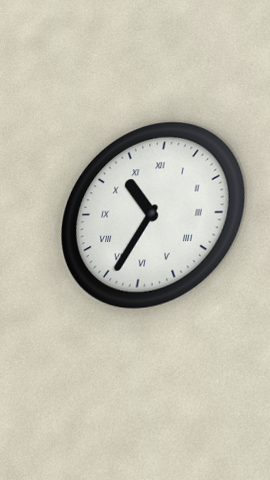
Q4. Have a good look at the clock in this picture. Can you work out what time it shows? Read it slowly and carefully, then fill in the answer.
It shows 10:34
